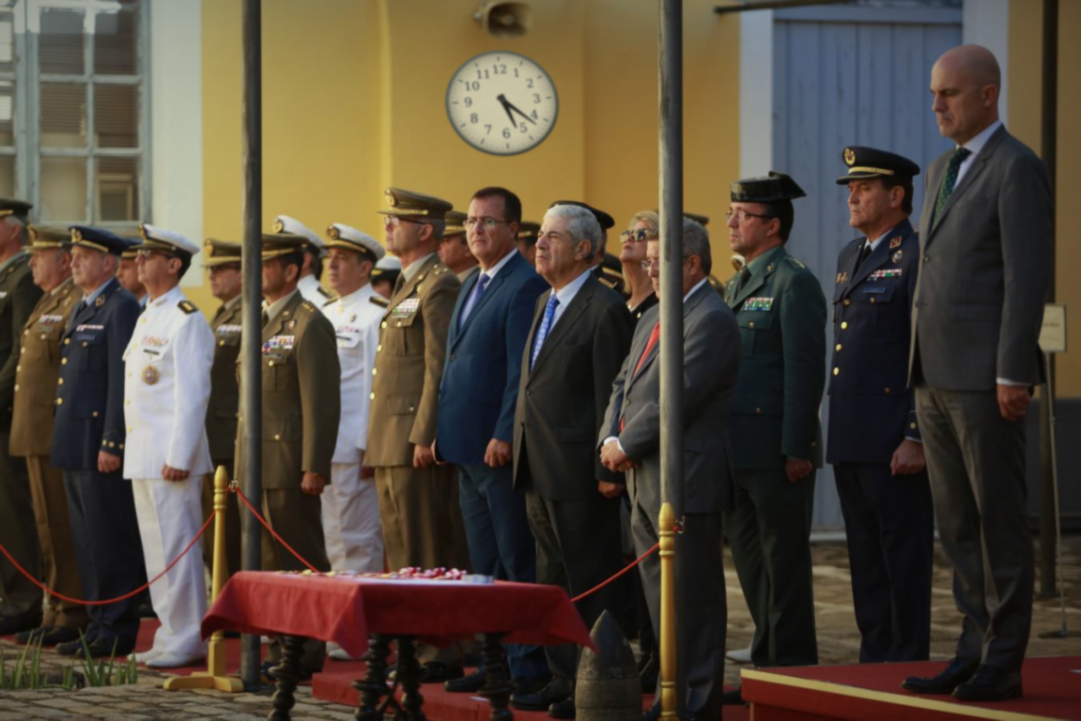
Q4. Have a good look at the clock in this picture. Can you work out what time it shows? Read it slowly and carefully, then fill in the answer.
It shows 5:22
